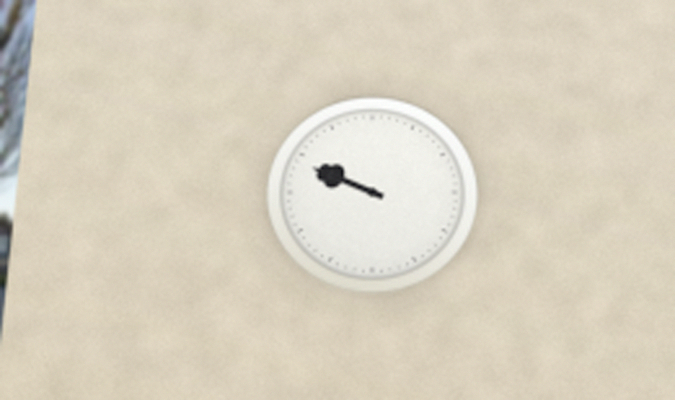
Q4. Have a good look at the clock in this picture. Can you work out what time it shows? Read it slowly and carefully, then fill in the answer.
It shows 9:49
